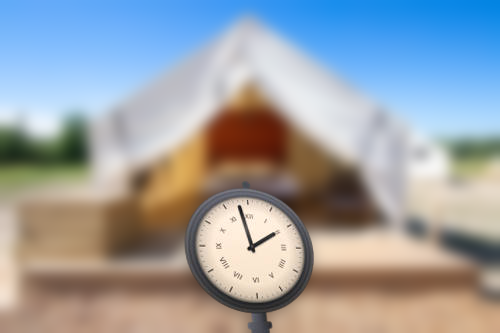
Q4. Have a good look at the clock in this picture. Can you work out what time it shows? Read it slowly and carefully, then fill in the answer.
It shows 1:58
